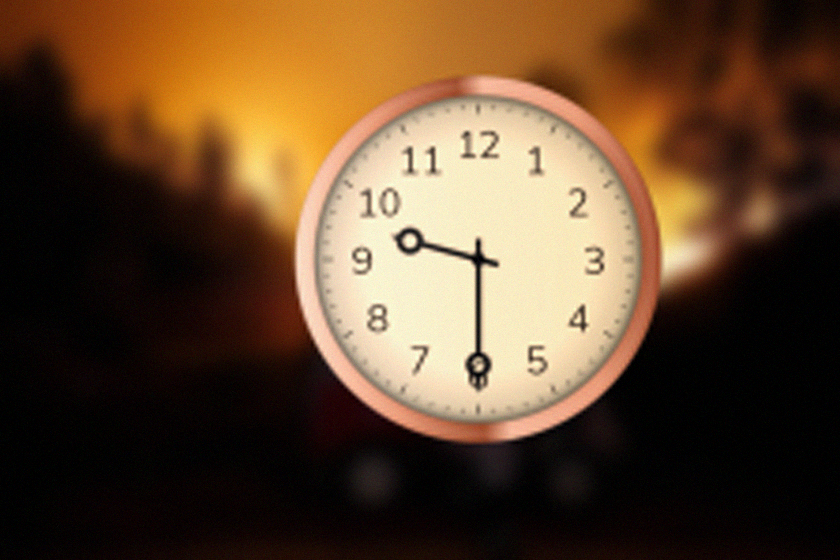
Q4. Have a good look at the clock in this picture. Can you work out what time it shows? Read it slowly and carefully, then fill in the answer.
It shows 9:30
